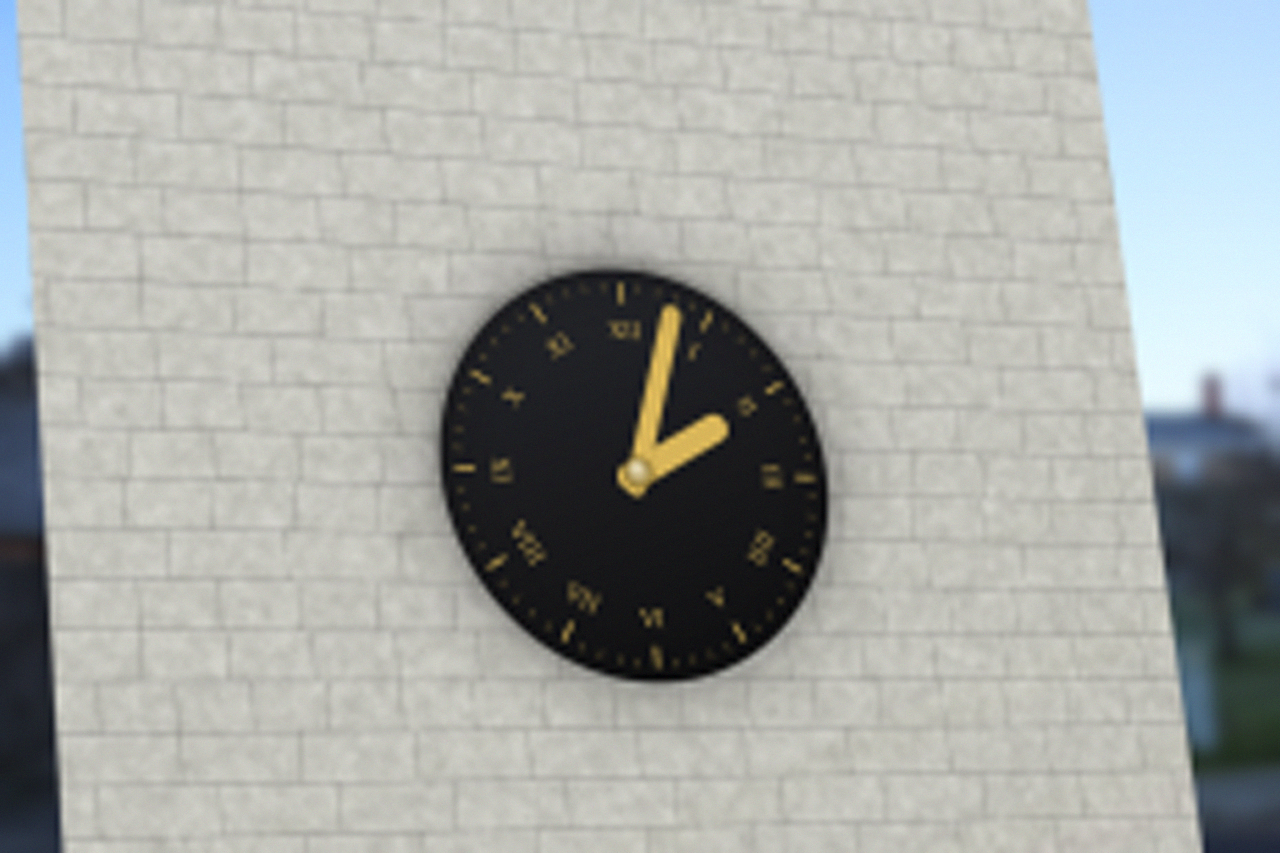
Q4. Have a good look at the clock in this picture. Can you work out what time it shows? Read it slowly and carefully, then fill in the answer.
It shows 2:03
